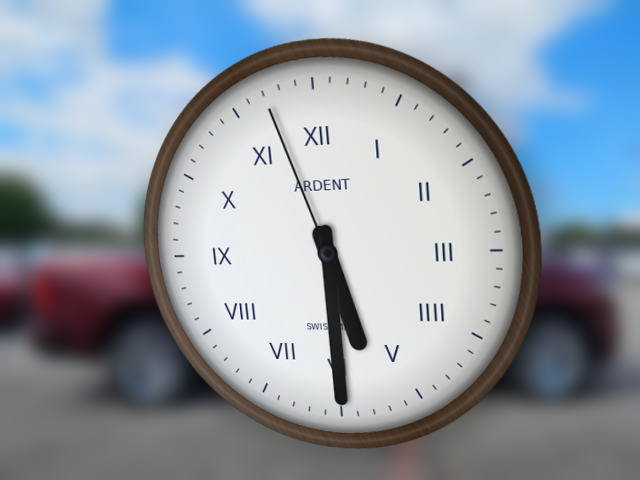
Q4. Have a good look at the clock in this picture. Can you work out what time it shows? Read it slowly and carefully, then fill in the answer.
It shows 5:29:57
